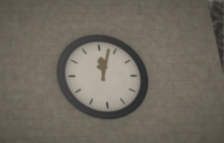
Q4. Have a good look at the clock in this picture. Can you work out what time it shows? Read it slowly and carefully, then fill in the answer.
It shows 12:03
